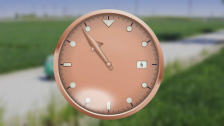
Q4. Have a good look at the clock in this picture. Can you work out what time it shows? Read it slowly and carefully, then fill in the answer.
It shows 10:54
